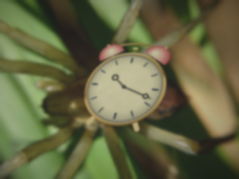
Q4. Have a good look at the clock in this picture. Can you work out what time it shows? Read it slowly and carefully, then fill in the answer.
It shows 10:18
